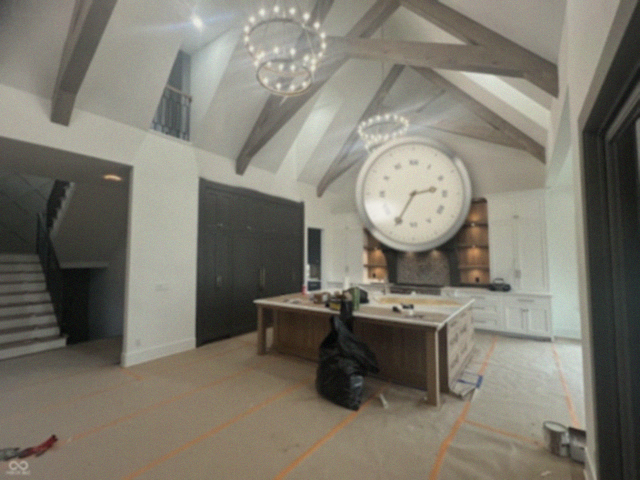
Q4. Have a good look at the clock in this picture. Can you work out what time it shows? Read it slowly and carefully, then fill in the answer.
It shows 2:35
